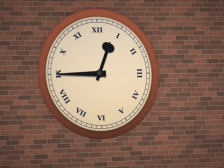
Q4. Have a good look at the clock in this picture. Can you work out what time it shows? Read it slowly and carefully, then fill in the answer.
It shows 12:45
